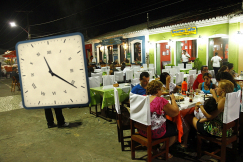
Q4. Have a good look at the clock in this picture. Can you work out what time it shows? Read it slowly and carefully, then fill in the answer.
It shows 11:21
